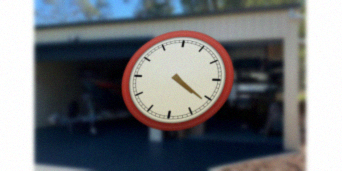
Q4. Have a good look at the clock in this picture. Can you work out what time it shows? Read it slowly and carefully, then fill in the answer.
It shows 4:21
